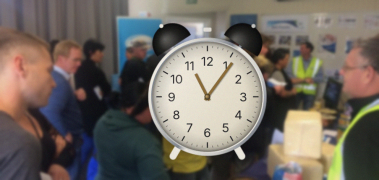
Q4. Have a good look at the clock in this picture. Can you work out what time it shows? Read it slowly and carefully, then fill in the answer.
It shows 11:06
